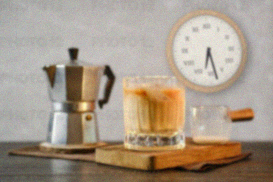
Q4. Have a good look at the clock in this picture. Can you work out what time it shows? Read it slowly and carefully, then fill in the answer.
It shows 6:28
